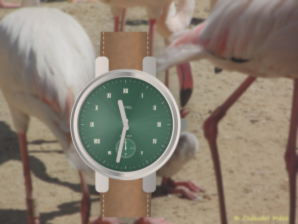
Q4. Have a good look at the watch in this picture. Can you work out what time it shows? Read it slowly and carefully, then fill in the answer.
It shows 11:32
